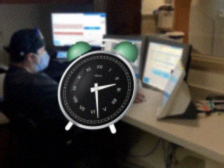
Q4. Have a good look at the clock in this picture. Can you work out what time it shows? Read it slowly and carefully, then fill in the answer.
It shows 2:28
